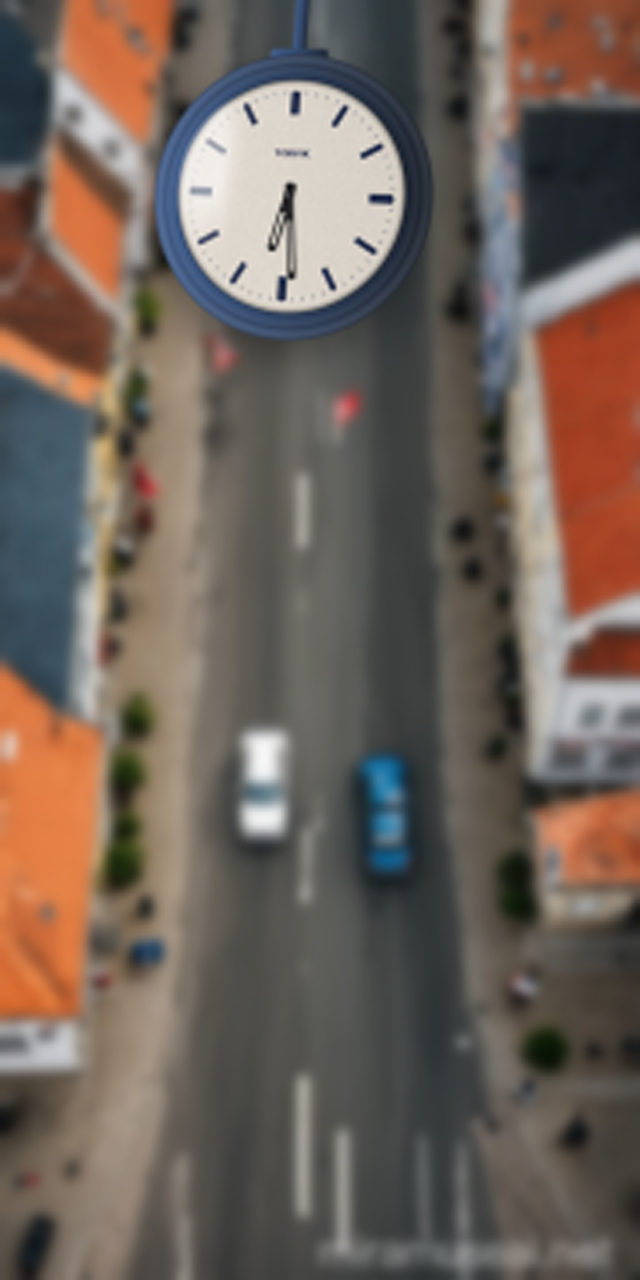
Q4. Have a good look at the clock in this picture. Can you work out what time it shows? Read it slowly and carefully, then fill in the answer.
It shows 6:29
